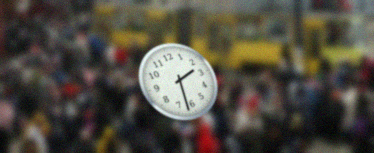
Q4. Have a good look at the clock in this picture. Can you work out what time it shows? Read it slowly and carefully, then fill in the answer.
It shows 2:32
